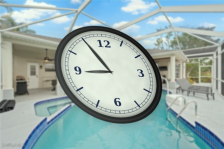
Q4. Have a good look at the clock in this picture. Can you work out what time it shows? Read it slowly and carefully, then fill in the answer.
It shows 8:55
